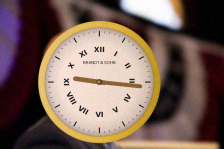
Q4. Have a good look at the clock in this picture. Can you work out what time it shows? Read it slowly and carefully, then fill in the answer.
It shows 9:16
